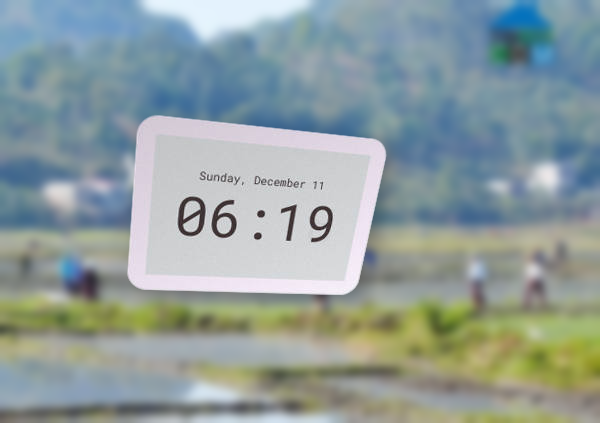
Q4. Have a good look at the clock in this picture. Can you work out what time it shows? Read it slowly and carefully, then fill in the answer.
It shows 6:19
